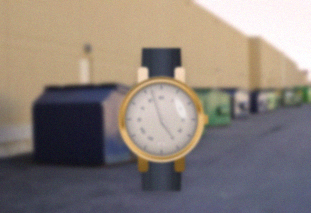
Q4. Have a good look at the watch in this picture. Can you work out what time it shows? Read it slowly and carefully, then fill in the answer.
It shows 4:57
